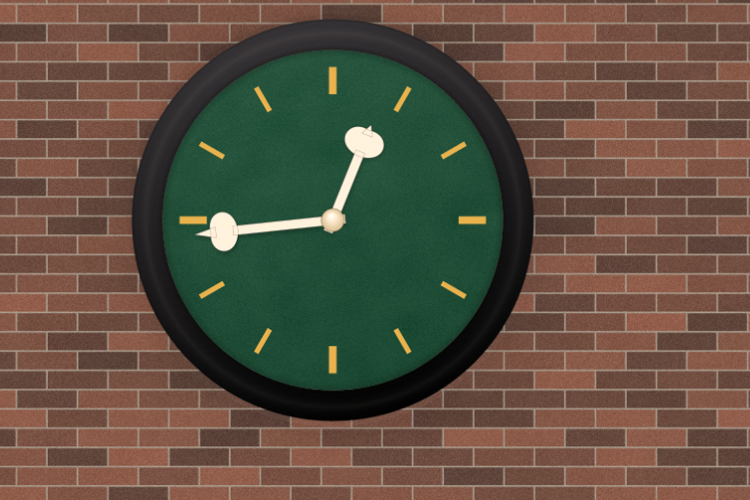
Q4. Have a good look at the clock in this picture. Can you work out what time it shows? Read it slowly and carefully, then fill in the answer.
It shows 12:44
